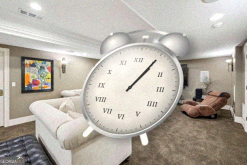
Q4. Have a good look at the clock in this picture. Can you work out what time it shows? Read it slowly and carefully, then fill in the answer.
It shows 1:05
